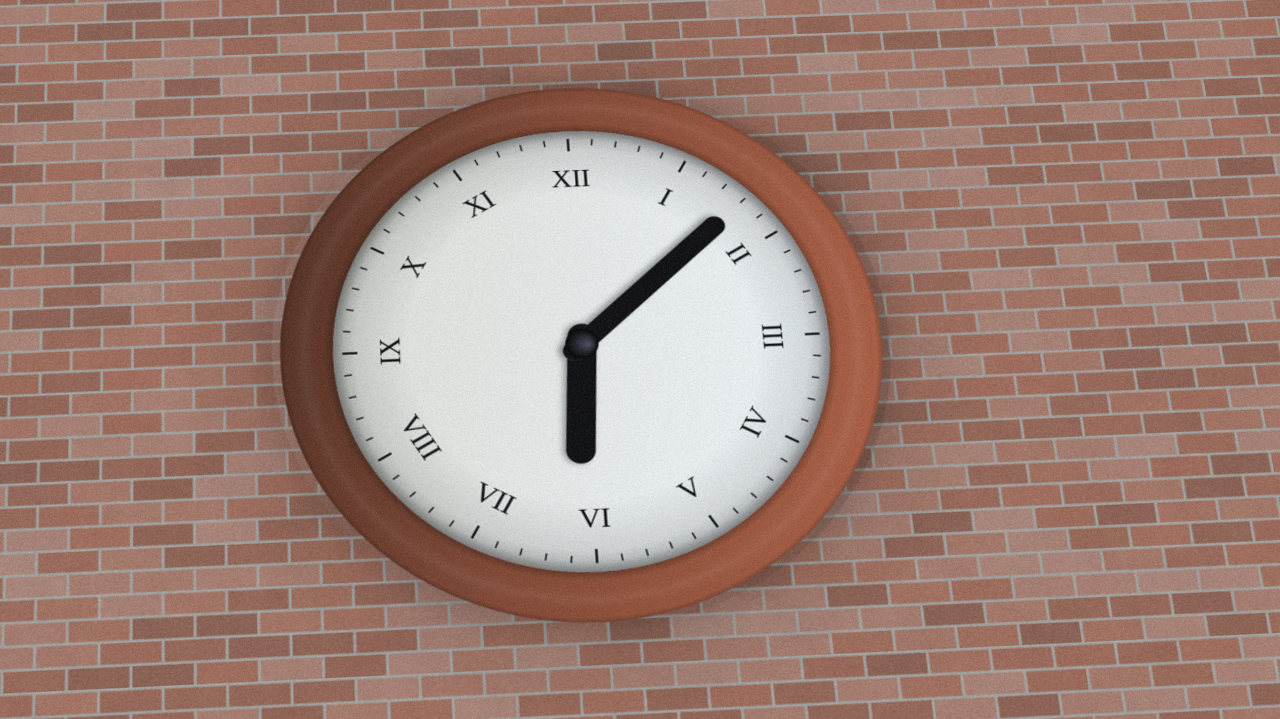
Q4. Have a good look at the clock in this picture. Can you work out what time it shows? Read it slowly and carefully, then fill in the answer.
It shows 6:08
